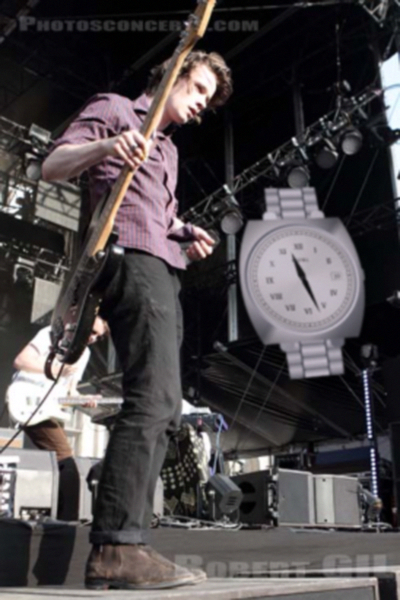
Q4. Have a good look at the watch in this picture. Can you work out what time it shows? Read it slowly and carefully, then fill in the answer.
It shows 11:27
